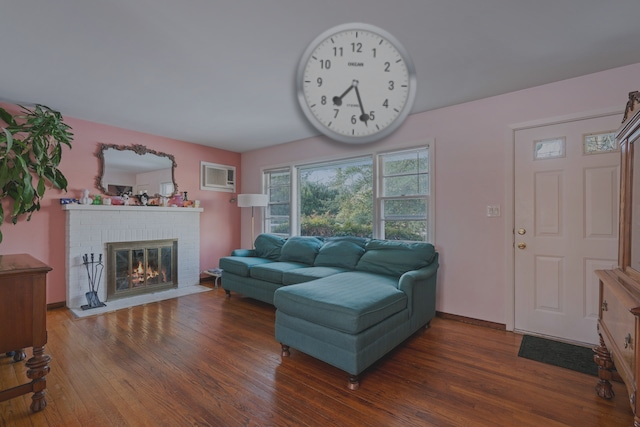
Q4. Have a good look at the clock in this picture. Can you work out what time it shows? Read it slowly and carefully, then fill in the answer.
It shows 7:27
